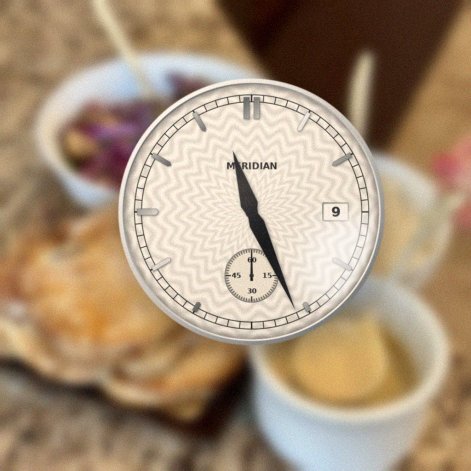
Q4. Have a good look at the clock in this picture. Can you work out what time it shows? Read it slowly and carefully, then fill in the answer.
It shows 11:26
